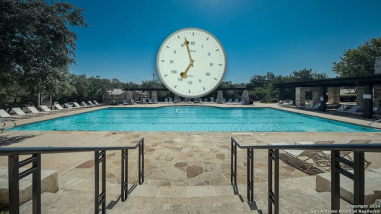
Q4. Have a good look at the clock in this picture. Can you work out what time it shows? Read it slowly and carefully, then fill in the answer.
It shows 6:57
